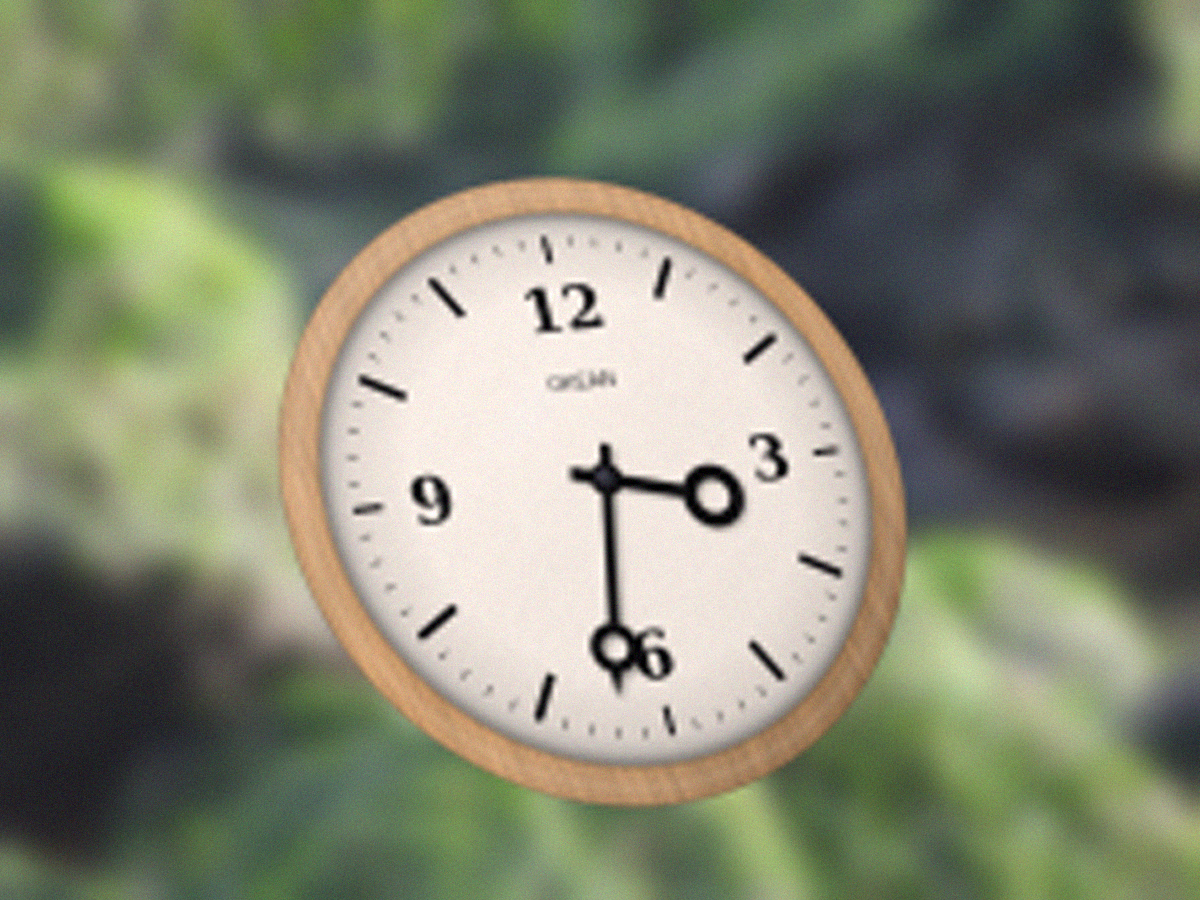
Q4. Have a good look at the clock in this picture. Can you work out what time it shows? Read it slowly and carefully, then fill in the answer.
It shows 3:32
